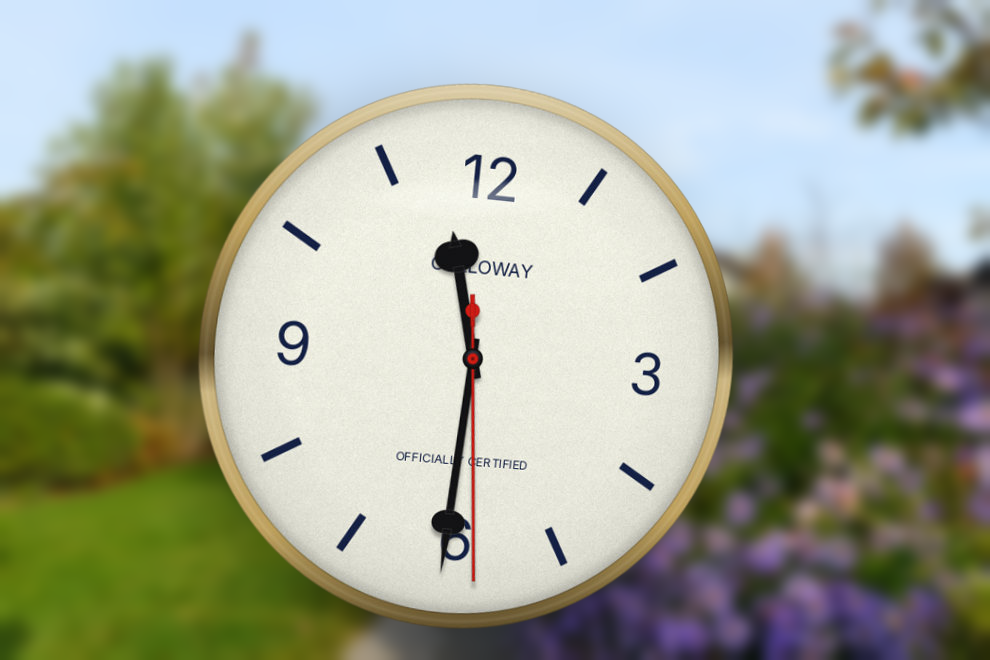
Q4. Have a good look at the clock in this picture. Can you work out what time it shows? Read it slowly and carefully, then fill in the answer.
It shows 11:30:29
